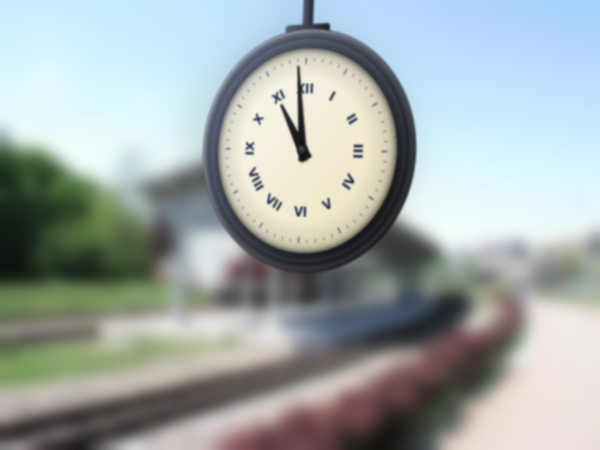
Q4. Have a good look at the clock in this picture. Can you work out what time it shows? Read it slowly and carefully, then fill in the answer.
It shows 10:59
